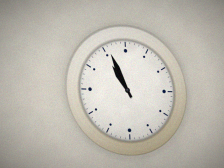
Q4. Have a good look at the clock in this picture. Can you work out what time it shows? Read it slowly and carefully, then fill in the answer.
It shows 10:56
